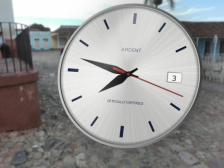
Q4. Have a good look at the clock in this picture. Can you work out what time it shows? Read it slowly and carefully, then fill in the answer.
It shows 7:47:18
